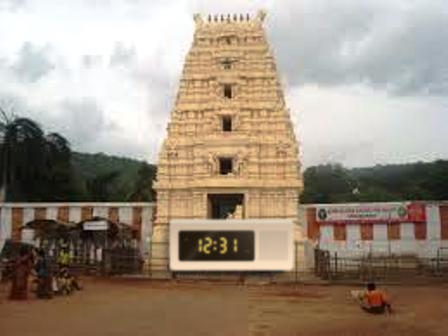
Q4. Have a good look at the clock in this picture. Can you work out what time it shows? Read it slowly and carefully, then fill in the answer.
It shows 12:31
